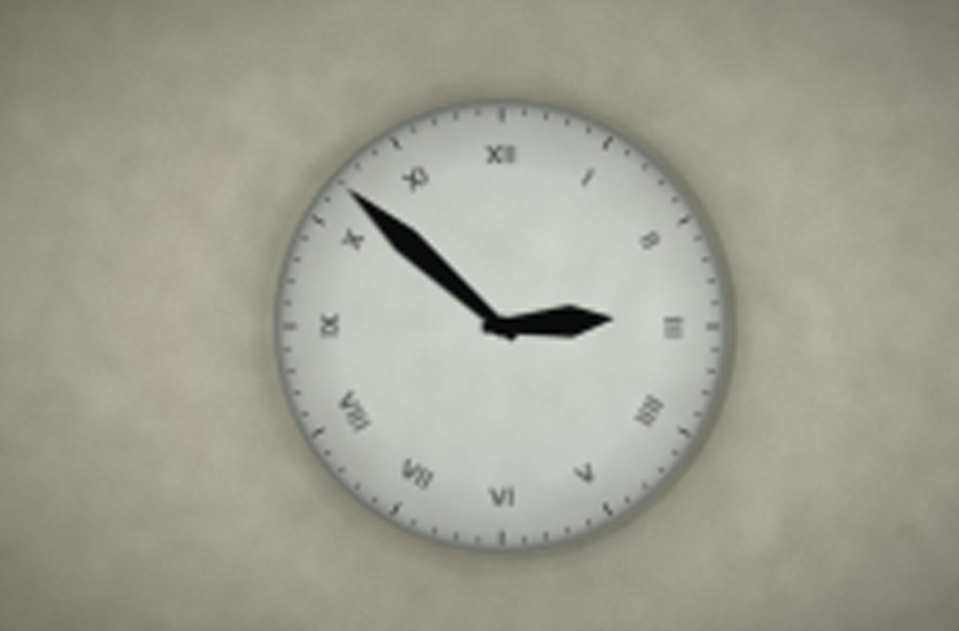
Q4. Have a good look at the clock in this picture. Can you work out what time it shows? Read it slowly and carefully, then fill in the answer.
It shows 2:52
